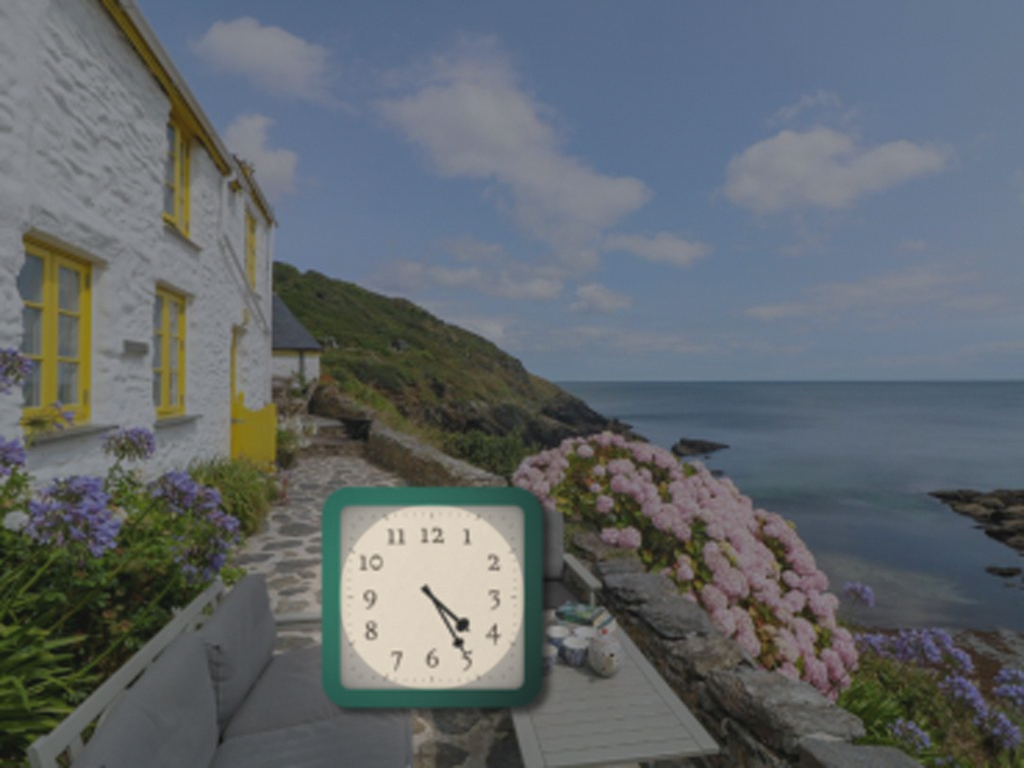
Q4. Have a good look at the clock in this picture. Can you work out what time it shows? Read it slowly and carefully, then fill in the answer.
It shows 4:25
